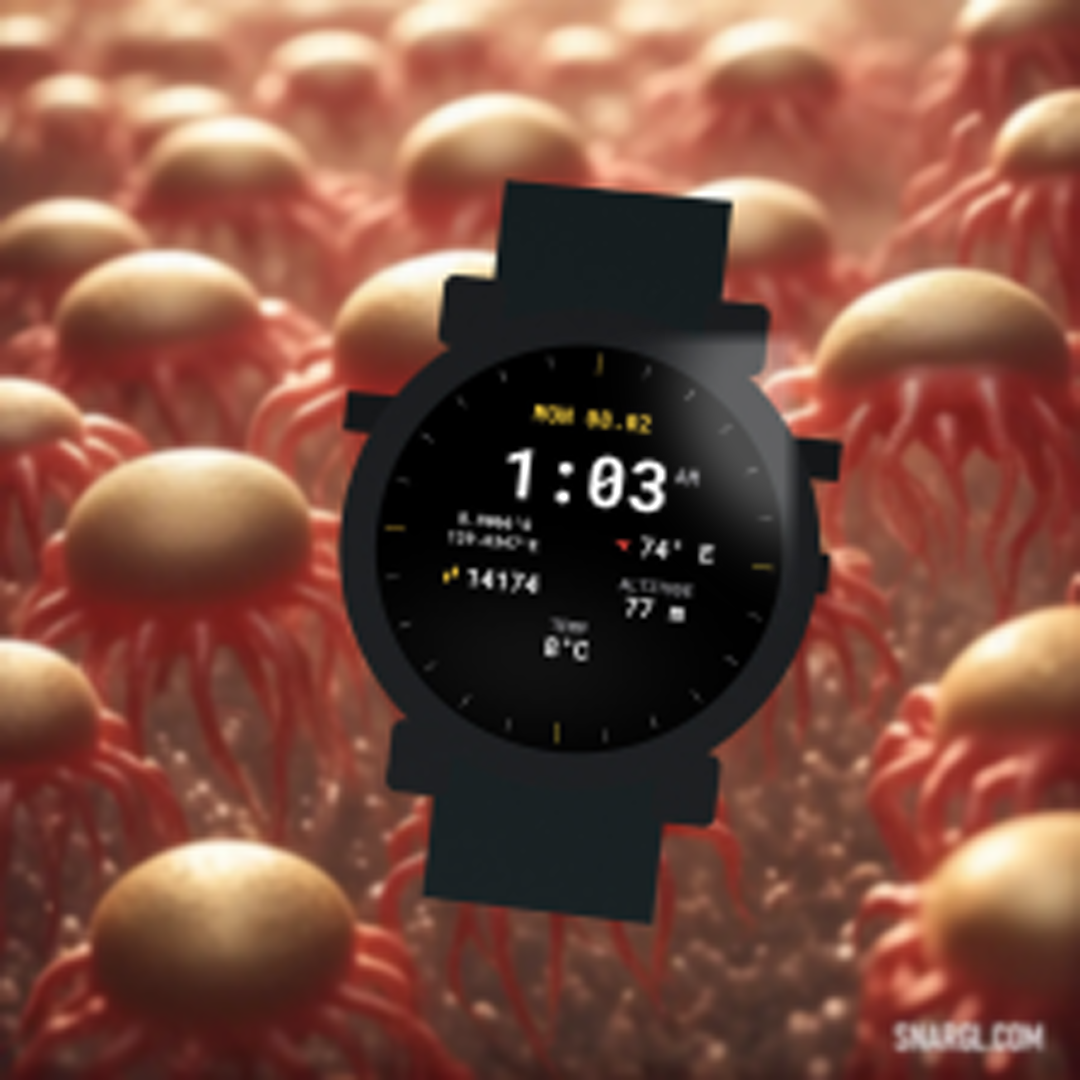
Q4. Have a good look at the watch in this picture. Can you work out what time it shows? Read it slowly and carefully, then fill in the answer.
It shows 1:03
